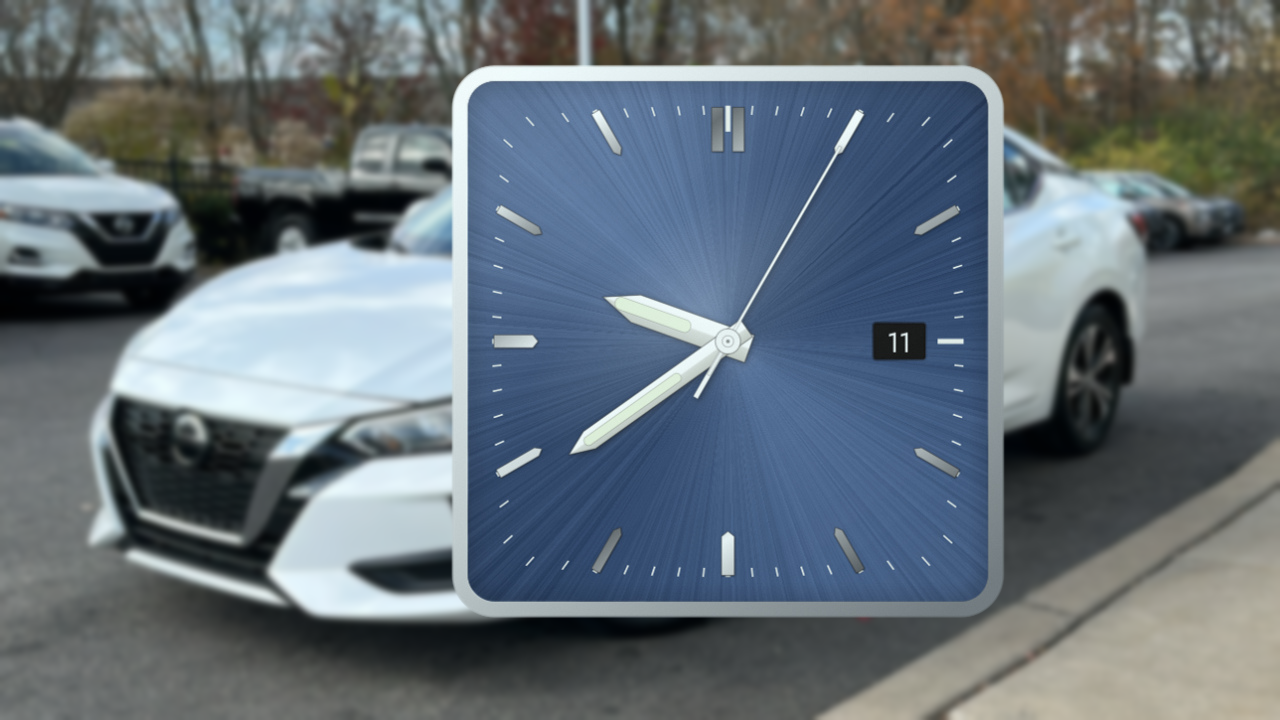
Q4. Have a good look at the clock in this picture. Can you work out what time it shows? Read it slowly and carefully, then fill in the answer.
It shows 9:39:05
